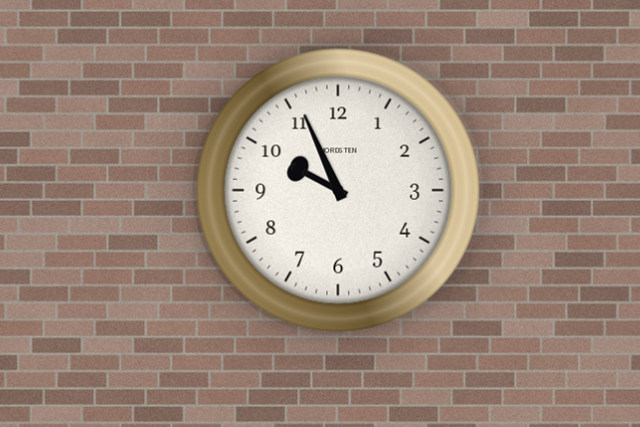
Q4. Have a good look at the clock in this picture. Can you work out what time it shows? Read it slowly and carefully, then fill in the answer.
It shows 9:56
